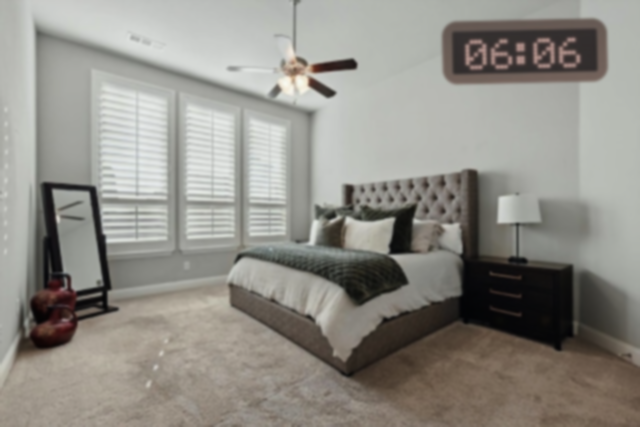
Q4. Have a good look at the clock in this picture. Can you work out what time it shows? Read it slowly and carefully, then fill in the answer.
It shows 6:06
